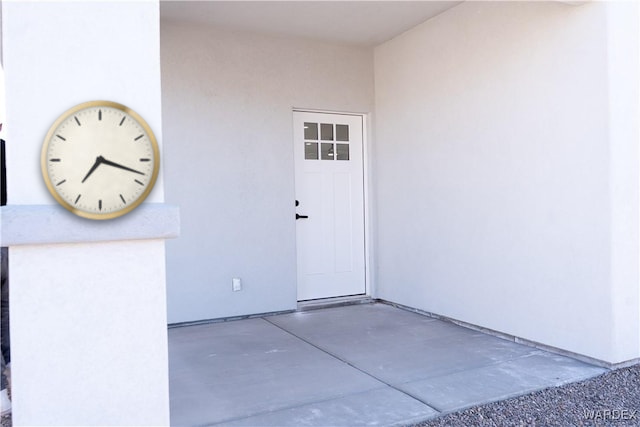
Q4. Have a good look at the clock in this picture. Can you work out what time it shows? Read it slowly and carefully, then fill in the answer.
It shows 7:18
